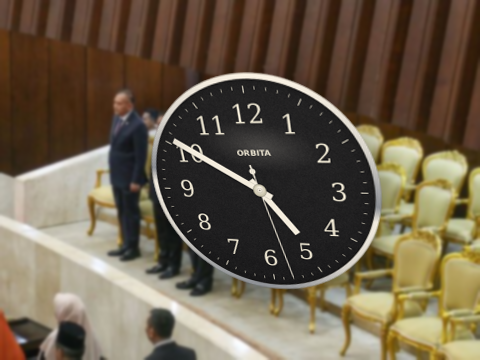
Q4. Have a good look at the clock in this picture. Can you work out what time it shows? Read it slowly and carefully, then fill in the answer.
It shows 4:50:28
